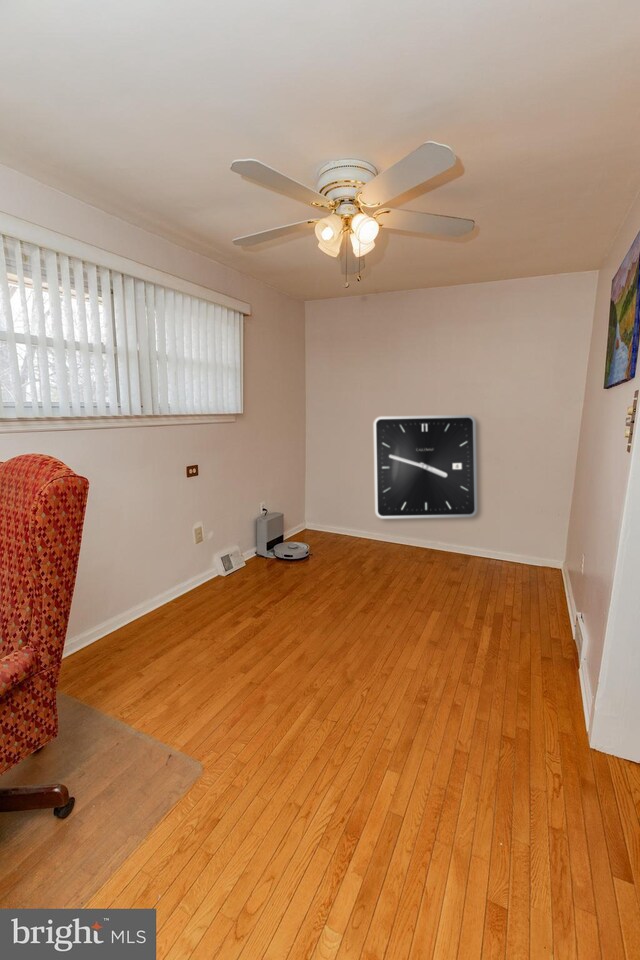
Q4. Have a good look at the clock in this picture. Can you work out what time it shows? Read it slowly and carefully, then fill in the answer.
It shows 3:48
